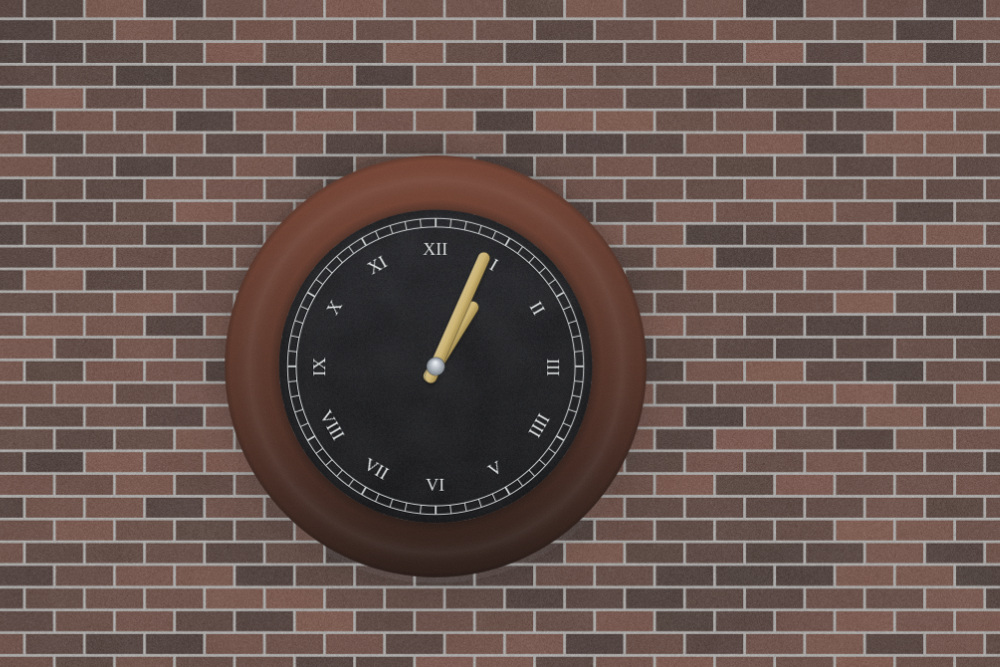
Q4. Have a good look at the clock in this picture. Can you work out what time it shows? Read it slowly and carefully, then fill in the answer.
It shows 1:04
